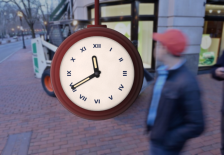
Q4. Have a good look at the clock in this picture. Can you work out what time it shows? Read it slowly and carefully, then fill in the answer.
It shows 11:40
